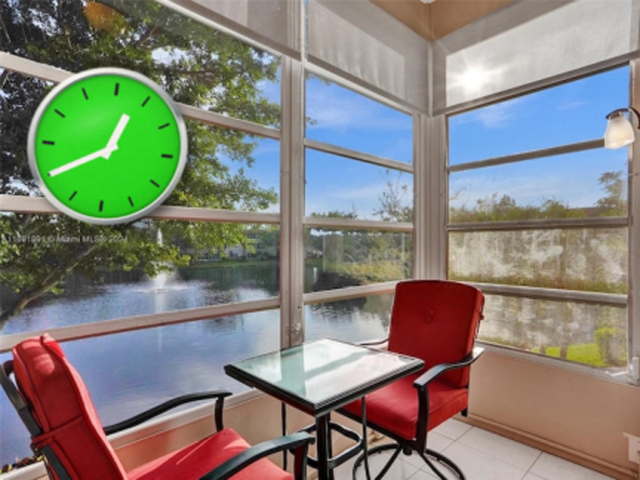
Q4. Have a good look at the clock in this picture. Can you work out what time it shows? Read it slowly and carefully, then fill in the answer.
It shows 12:40
